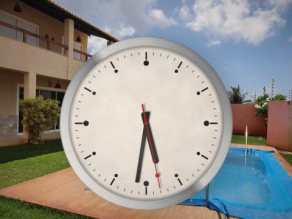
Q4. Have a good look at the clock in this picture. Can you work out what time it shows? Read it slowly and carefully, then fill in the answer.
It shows 5:31:28
